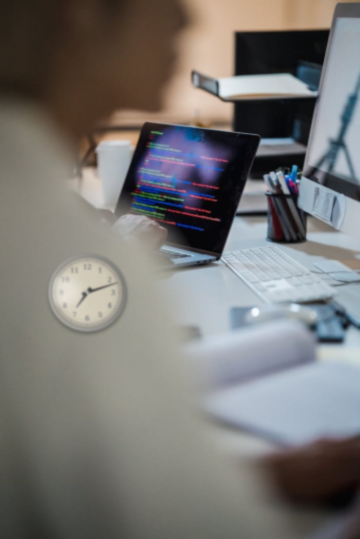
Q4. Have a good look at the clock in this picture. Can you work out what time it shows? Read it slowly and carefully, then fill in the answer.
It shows 7:12
